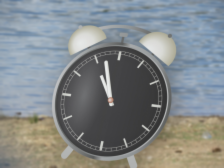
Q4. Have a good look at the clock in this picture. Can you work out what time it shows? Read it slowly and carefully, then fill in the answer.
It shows 10:57
